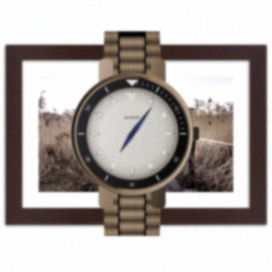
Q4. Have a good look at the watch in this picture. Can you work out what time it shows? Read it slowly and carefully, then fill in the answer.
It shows 7:06
